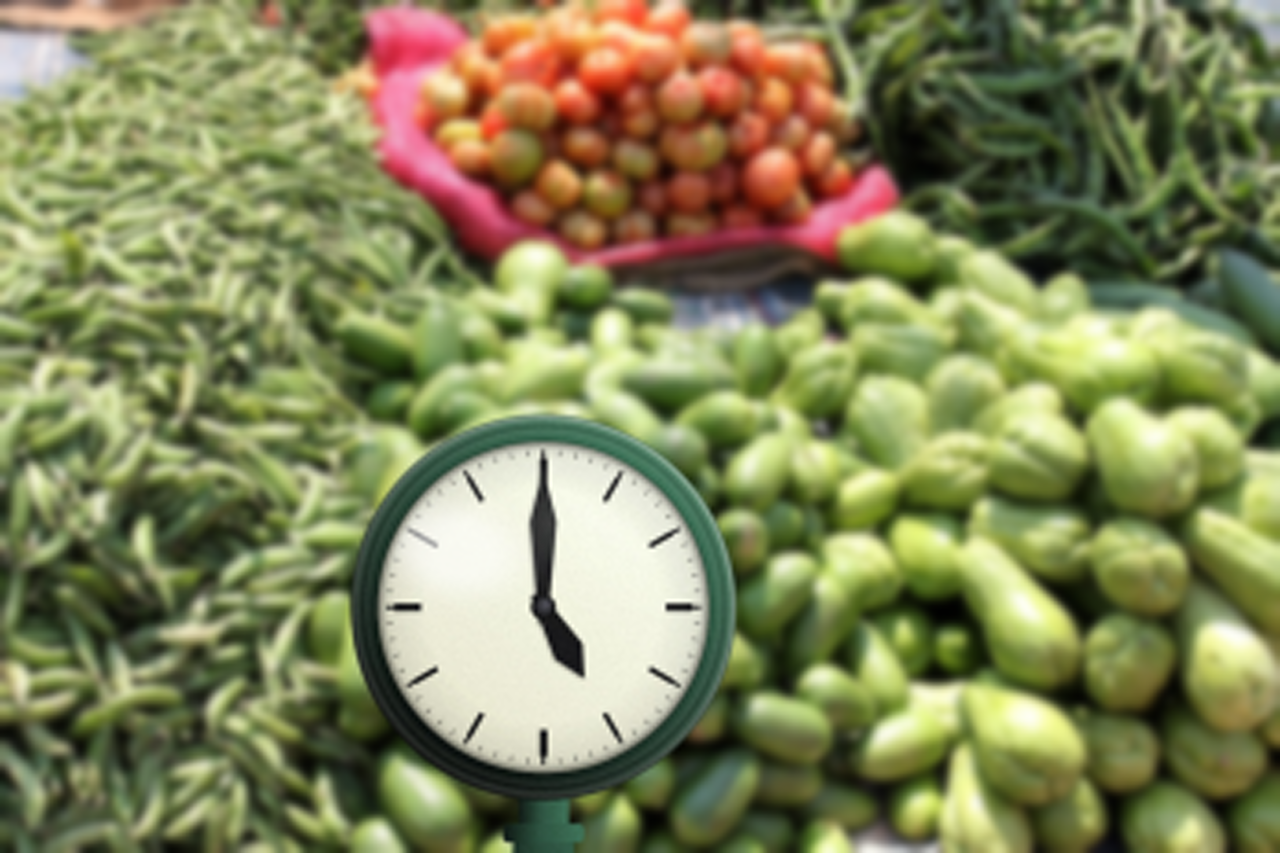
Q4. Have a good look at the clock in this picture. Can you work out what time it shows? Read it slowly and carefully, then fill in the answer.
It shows 5:00
